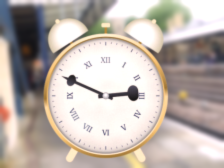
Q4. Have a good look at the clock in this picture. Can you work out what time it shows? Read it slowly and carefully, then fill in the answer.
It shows 2:49
